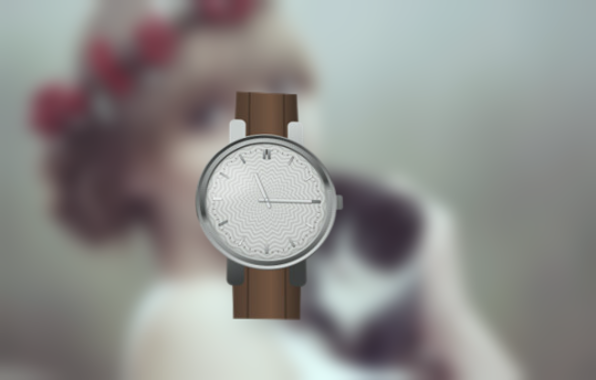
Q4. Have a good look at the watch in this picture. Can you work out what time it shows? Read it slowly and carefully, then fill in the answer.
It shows 11:15
